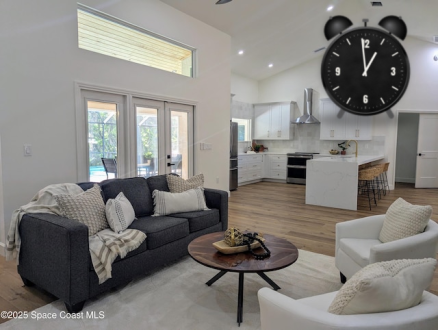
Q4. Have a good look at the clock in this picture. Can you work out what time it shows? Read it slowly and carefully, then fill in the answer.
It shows 12:59
